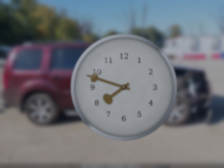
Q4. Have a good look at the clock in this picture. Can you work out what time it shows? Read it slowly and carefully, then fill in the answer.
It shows 7:48
